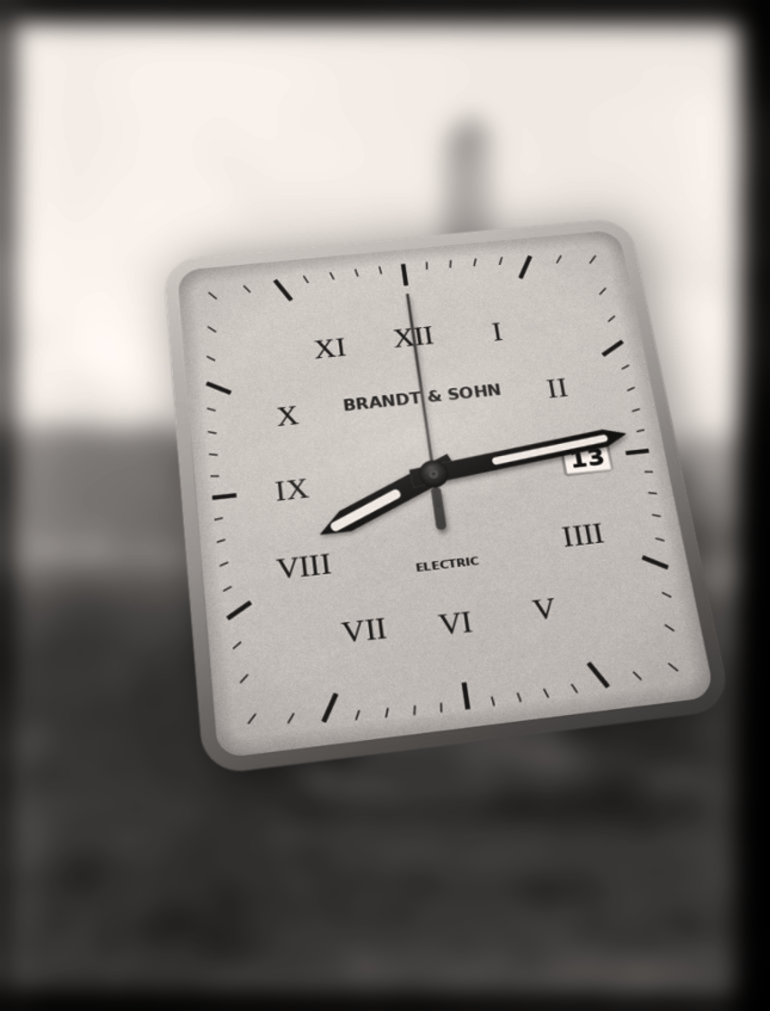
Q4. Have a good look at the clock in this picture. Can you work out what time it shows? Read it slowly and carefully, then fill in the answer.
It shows 8:14:00
